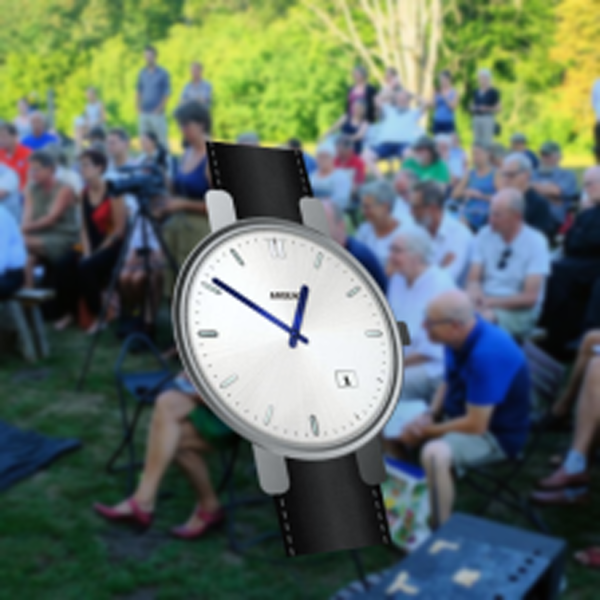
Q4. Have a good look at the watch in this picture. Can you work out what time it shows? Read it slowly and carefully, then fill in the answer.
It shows 12:51
